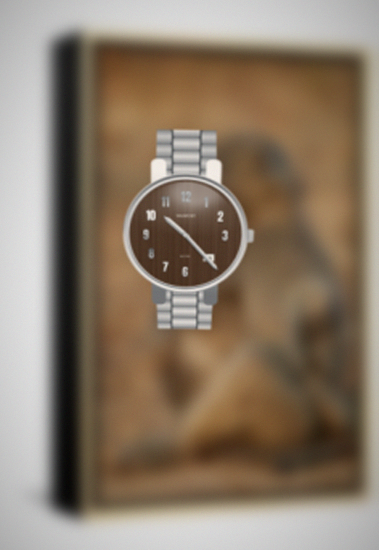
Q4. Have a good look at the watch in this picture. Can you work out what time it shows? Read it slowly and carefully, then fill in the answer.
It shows 10:23
